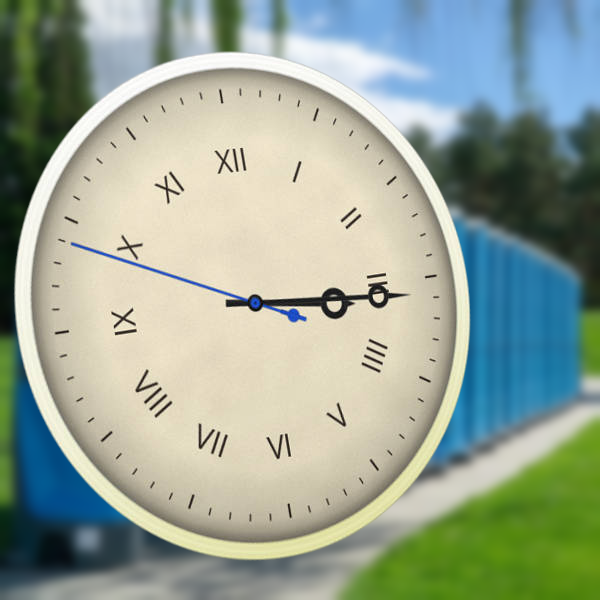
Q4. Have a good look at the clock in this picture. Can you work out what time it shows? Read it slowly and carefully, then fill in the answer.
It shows 3:15:49
